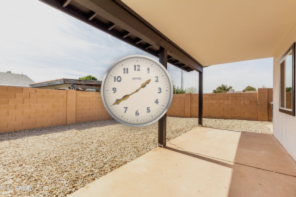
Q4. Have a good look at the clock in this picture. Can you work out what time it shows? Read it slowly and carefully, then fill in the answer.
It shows 1:40
